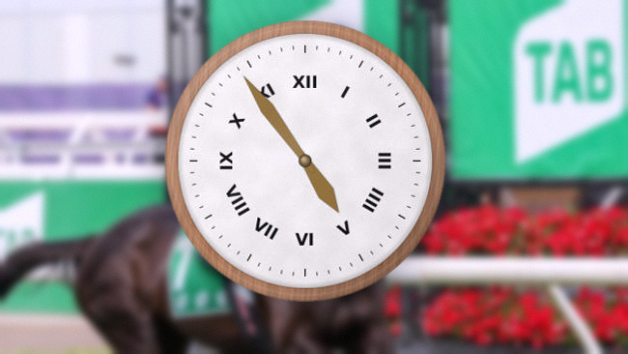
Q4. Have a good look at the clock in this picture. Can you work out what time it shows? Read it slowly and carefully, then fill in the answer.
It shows 4:54
